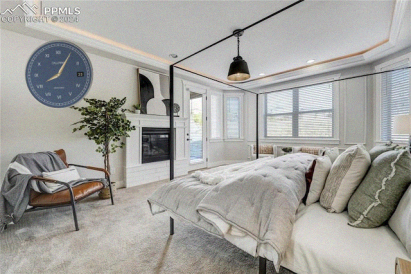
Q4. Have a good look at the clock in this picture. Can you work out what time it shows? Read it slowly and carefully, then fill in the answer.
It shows 8:05
